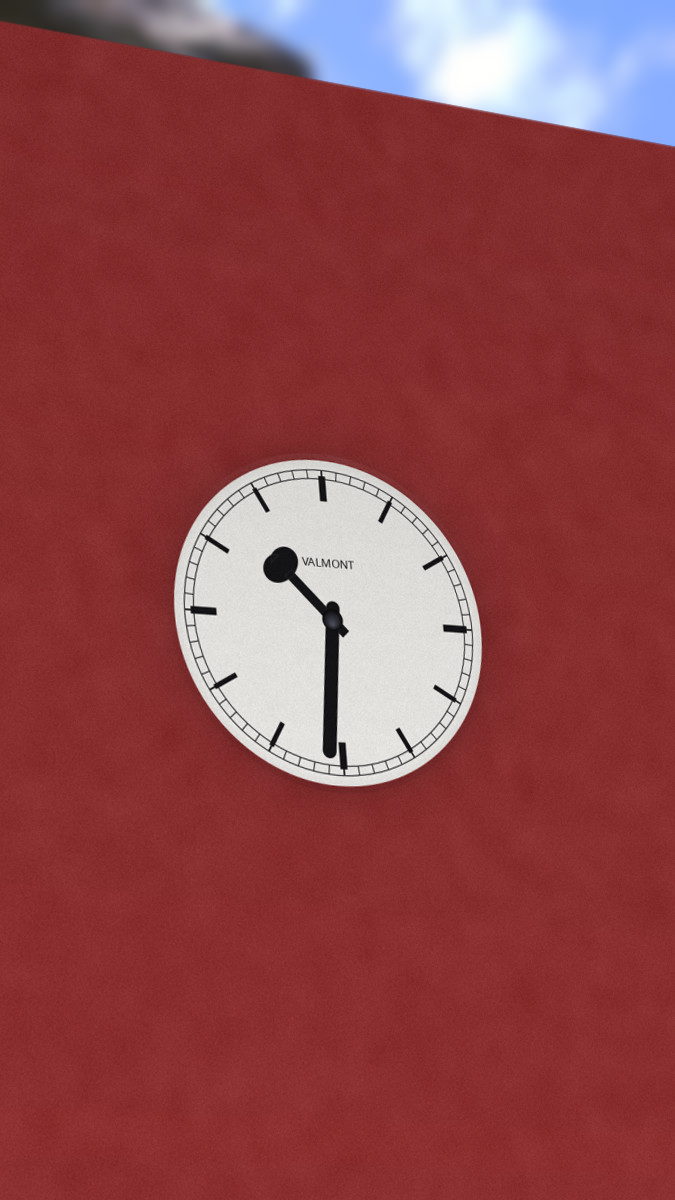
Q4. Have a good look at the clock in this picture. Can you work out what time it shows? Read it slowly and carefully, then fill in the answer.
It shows 10:31
